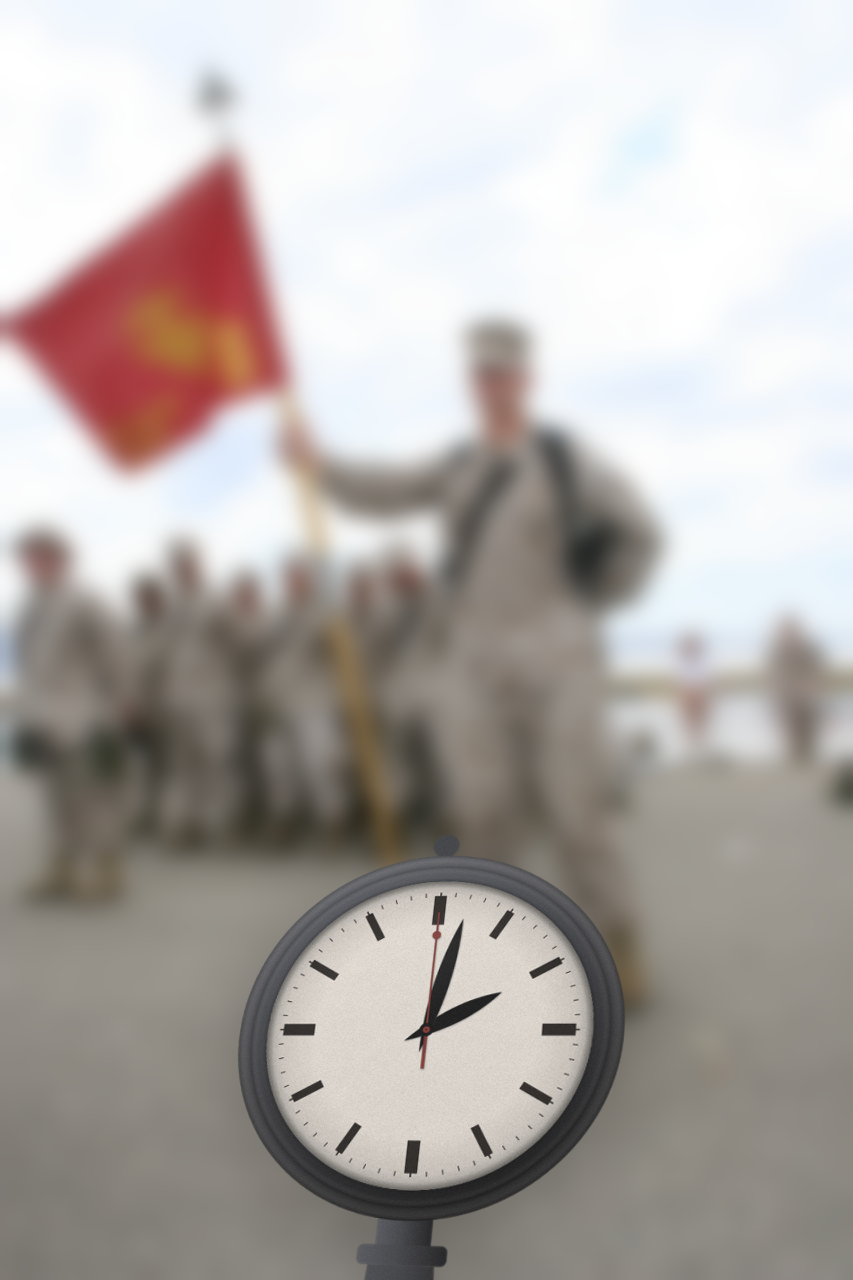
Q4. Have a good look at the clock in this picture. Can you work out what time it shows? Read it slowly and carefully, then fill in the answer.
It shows 2:02:00
